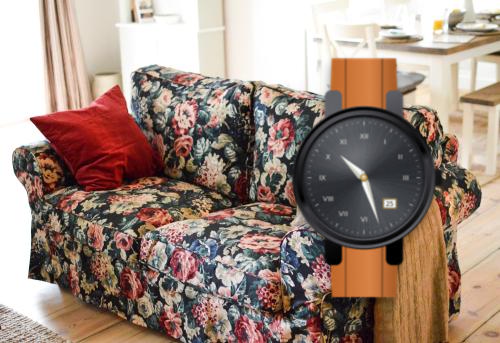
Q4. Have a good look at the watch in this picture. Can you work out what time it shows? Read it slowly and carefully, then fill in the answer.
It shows 10:27
